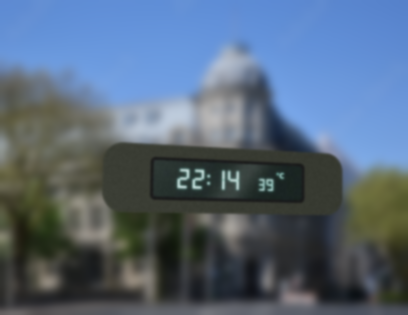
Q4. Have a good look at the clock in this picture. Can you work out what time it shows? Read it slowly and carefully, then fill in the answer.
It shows 22:14
